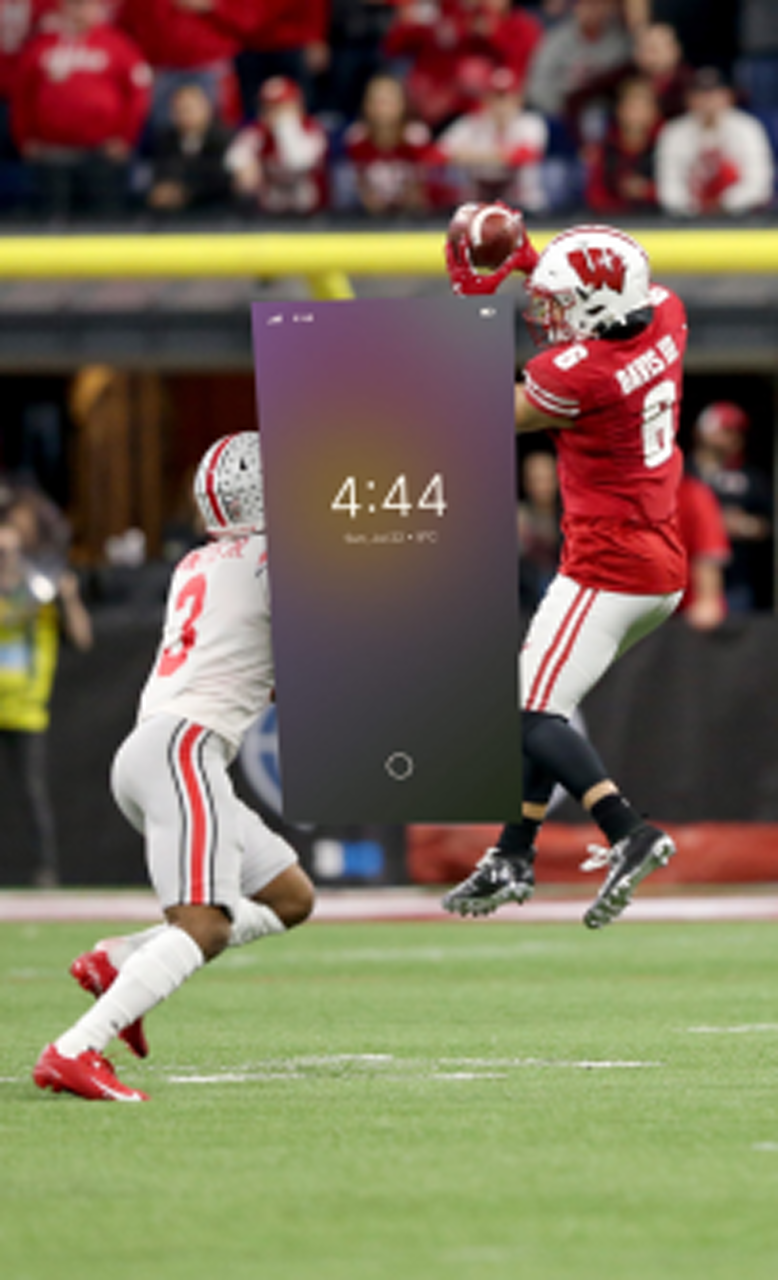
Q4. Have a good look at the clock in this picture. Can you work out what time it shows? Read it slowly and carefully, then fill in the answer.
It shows 4:44
